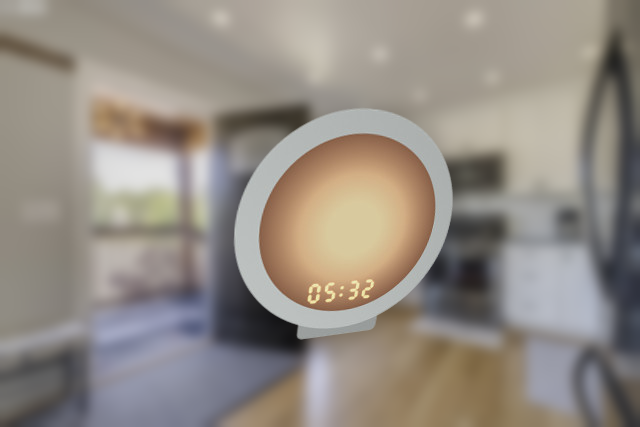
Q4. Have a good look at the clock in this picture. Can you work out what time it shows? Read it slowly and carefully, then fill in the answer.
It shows 5:32
